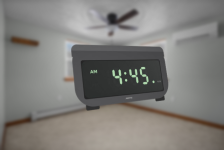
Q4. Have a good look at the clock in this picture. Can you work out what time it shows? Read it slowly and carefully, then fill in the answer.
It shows 4:45
